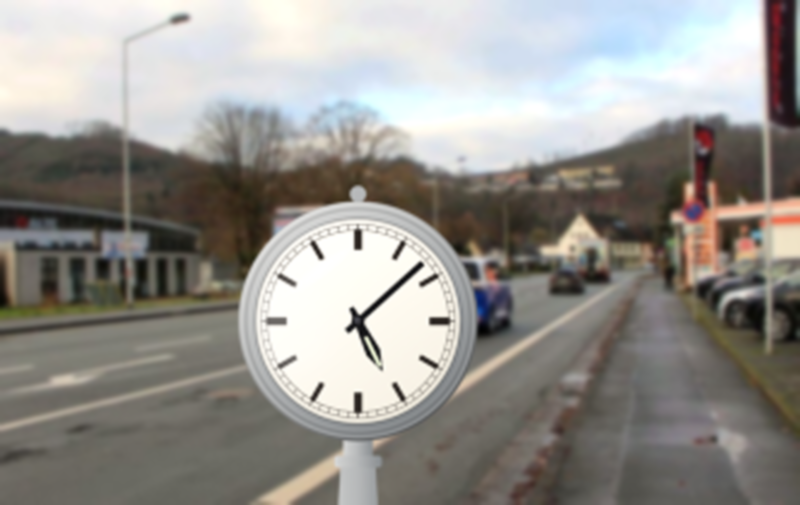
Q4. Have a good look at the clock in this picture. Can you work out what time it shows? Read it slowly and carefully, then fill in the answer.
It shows 5:08
